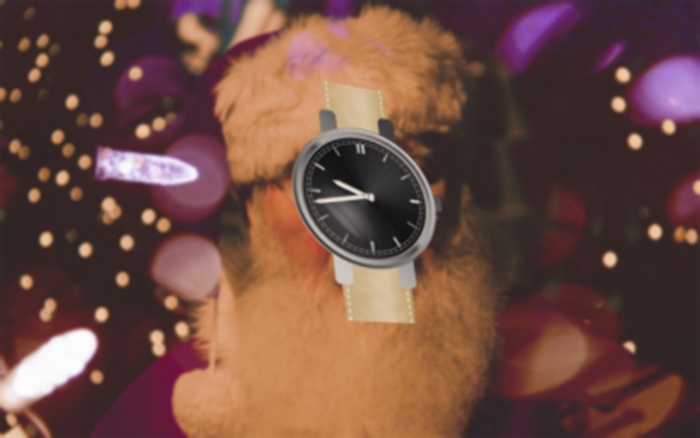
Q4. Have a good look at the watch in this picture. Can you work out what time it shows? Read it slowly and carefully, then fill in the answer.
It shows 9:43
